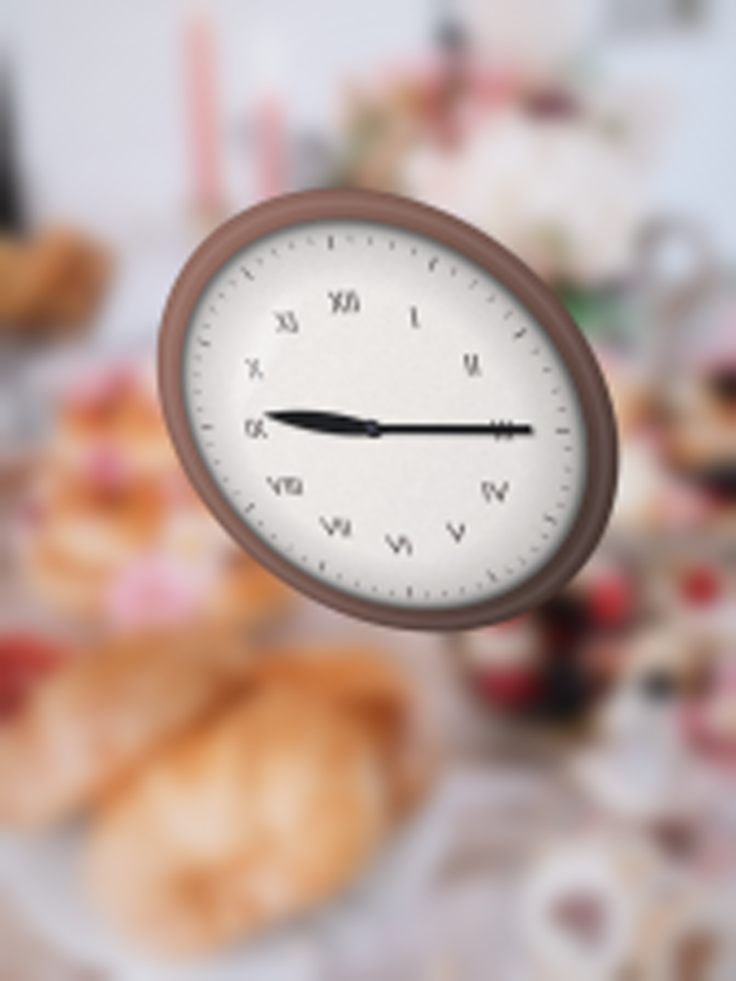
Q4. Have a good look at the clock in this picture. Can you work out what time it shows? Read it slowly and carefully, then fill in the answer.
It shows 9:15
